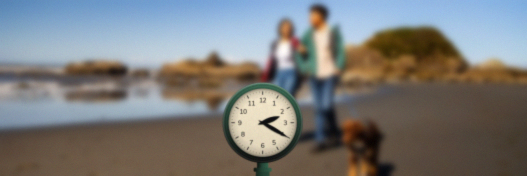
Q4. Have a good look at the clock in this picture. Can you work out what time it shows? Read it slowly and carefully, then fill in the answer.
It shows 2:20
